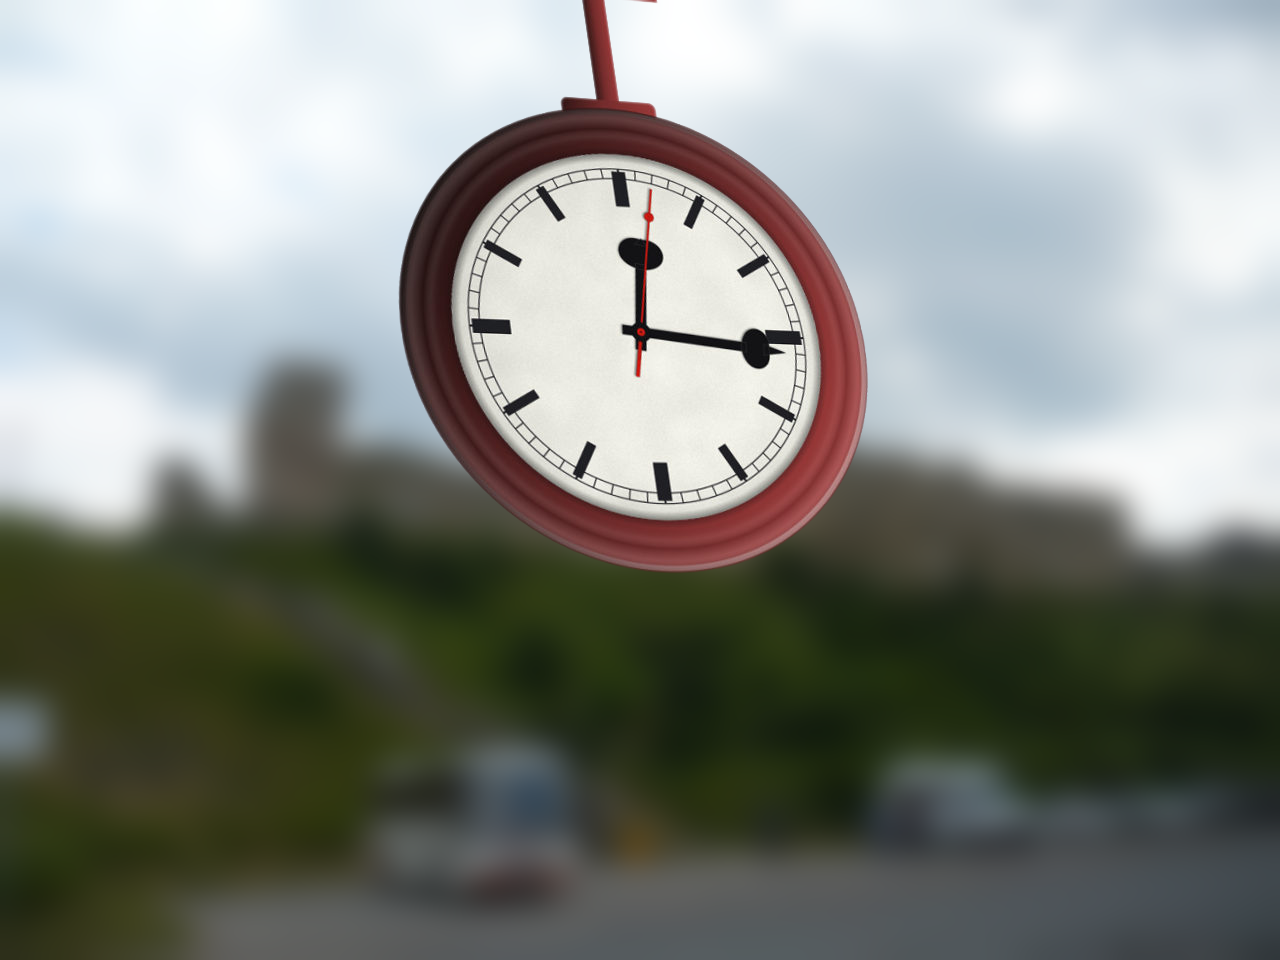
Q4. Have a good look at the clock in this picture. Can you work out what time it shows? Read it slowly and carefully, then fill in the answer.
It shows 12:16:02
